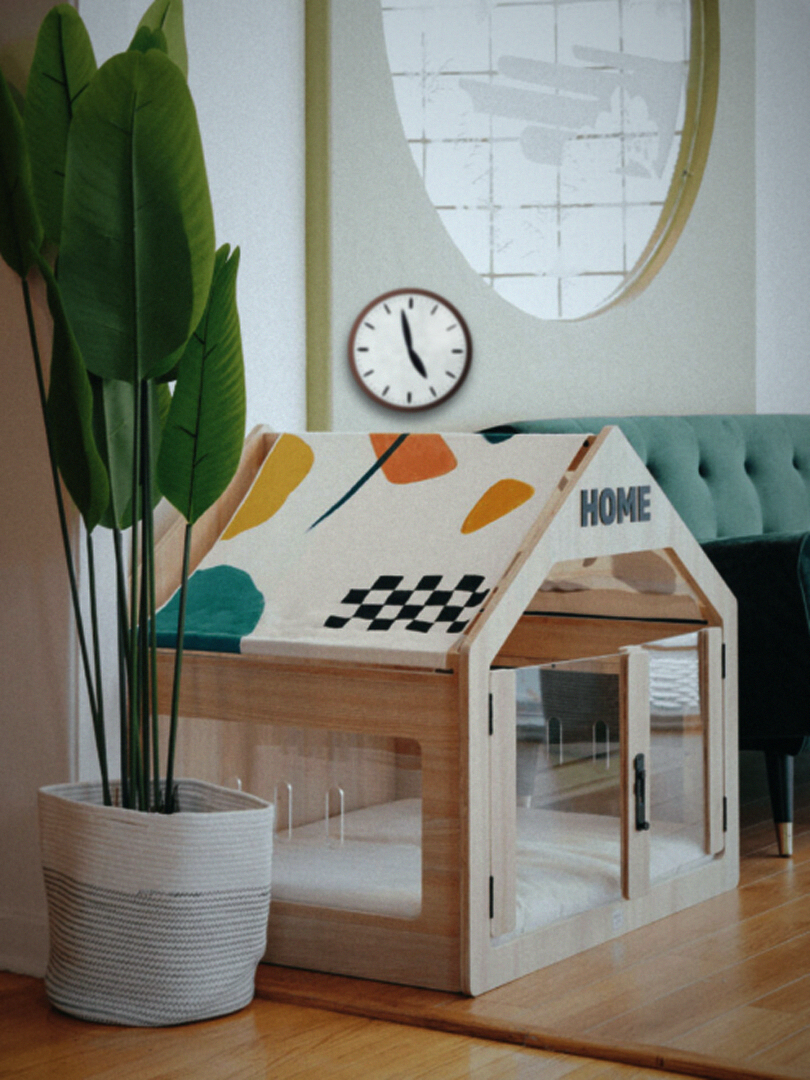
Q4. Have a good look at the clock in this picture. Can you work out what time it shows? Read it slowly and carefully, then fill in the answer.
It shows 4:58
